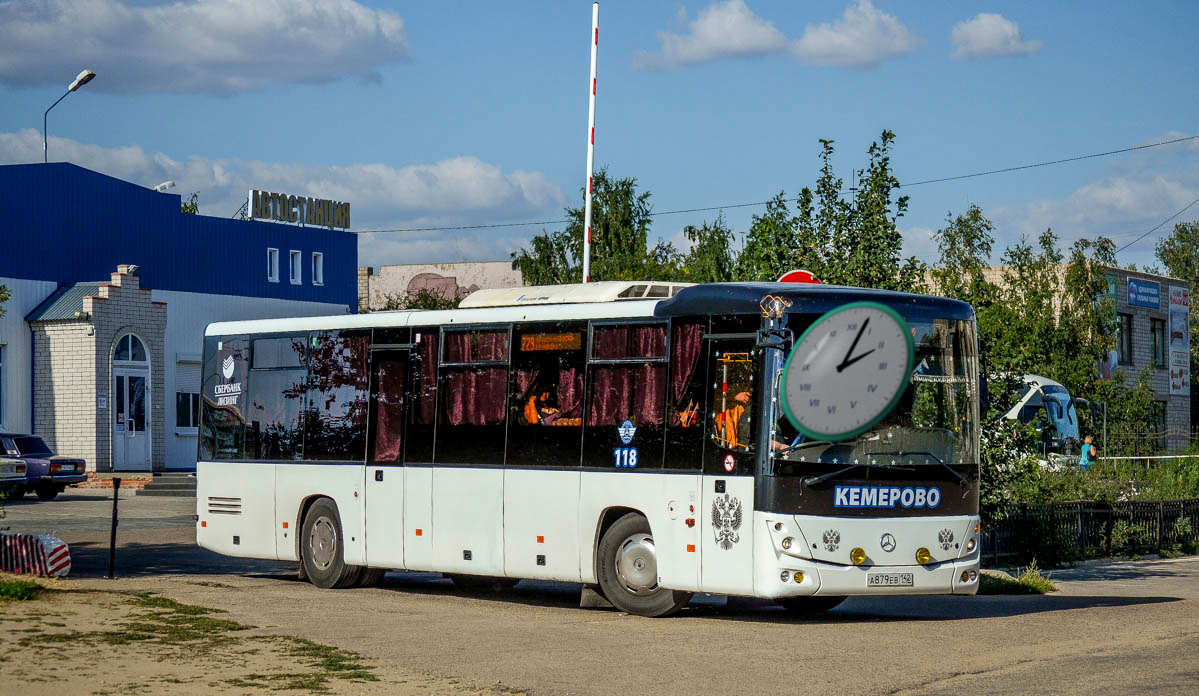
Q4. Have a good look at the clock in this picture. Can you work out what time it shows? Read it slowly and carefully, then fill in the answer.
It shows 2:03
